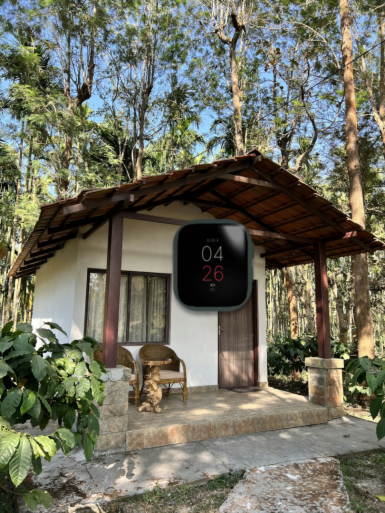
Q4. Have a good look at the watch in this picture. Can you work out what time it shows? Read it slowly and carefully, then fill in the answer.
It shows 4:26
